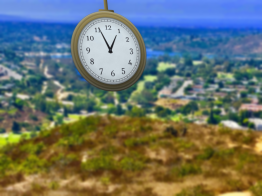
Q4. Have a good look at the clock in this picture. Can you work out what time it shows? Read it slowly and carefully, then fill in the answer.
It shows 12:56
